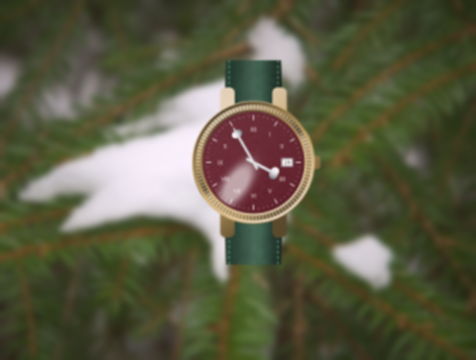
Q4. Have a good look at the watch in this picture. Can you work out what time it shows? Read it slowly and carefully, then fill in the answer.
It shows 3:55
